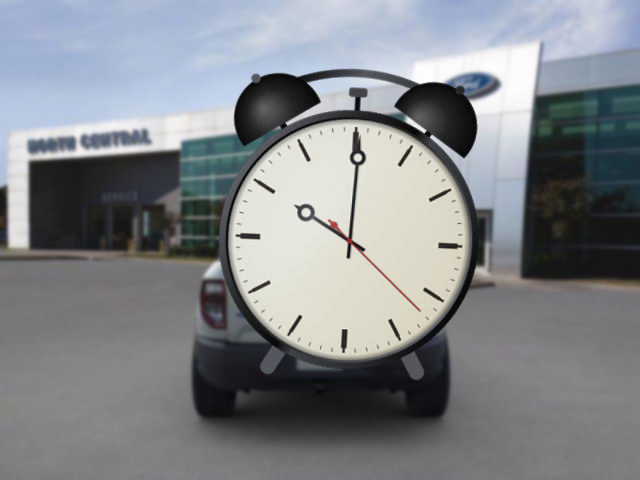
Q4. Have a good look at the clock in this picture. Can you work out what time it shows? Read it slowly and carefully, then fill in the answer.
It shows 10:00:22
